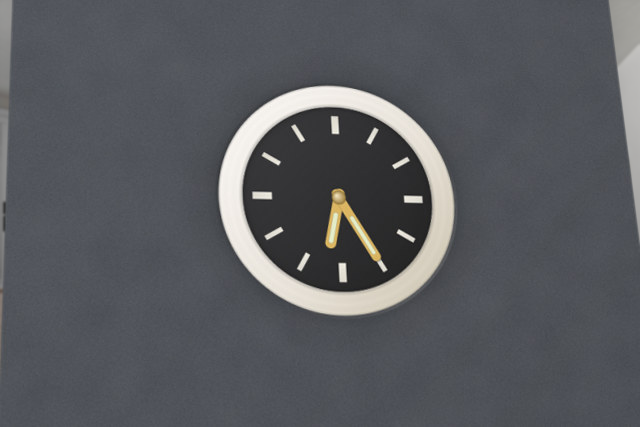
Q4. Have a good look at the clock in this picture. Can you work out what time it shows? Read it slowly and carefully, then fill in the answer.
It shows 6:25
